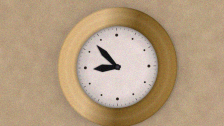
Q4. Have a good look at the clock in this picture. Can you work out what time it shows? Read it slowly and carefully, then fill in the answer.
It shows 8:53
